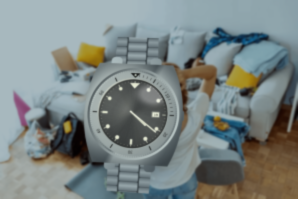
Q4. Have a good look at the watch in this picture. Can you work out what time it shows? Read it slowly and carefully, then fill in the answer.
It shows 4:21
